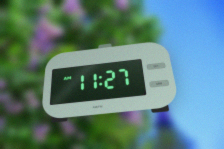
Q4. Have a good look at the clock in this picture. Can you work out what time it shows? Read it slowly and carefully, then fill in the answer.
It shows 11:27
